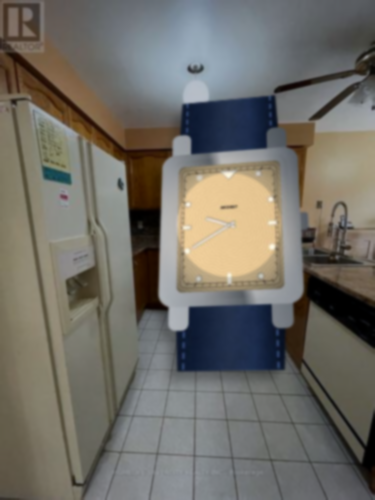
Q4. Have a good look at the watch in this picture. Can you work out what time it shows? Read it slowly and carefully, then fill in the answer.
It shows 9:40
